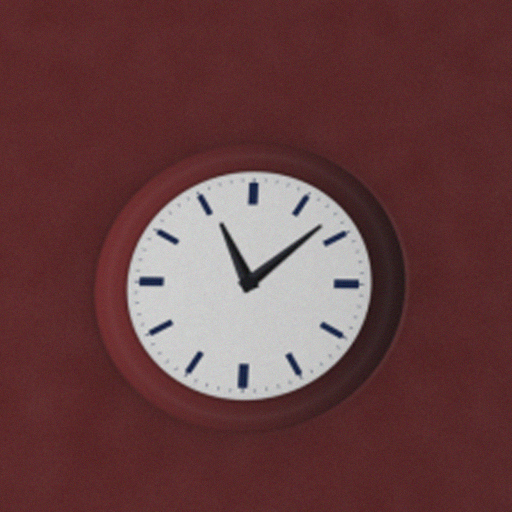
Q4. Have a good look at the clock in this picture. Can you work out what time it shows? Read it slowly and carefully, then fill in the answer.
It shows 11:08
